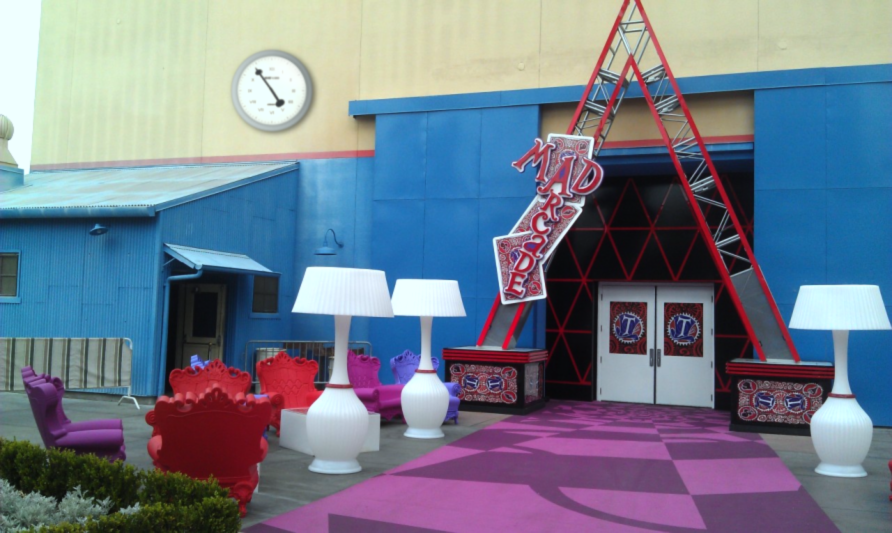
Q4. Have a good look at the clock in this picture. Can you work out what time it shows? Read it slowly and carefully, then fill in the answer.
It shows 4:54
